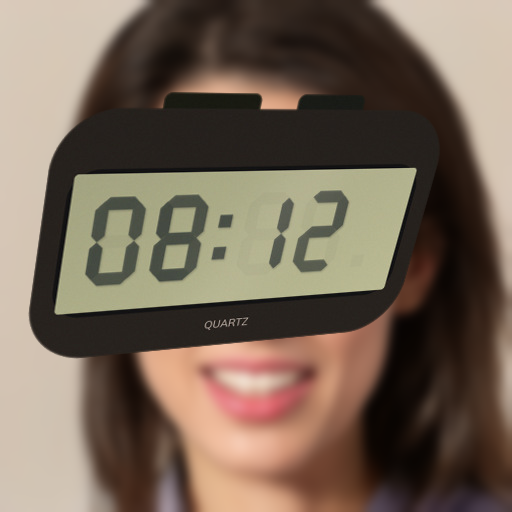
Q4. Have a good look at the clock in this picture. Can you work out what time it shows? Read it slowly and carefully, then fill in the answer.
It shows 8:12
